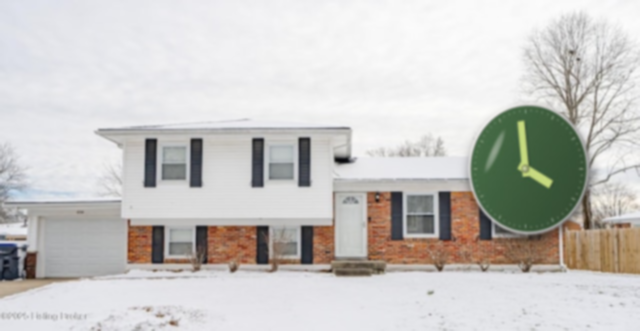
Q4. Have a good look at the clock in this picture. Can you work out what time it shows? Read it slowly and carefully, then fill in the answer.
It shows 3:59
